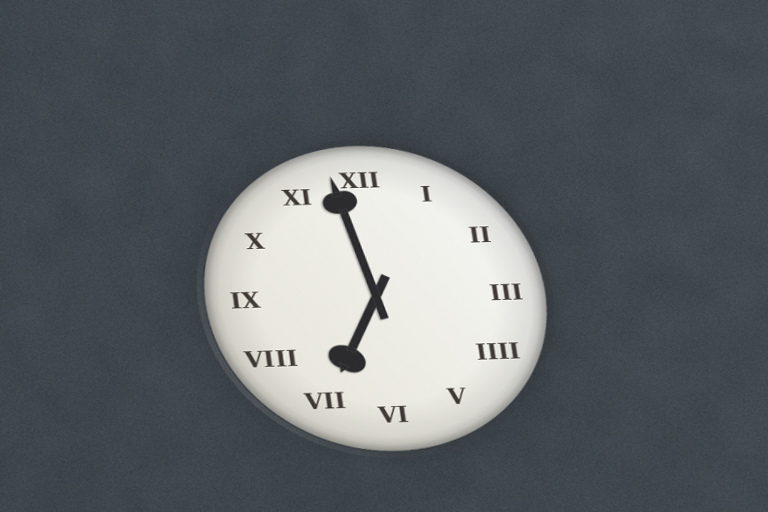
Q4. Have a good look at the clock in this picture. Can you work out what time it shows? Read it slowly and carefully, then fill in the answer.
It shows 6:58
